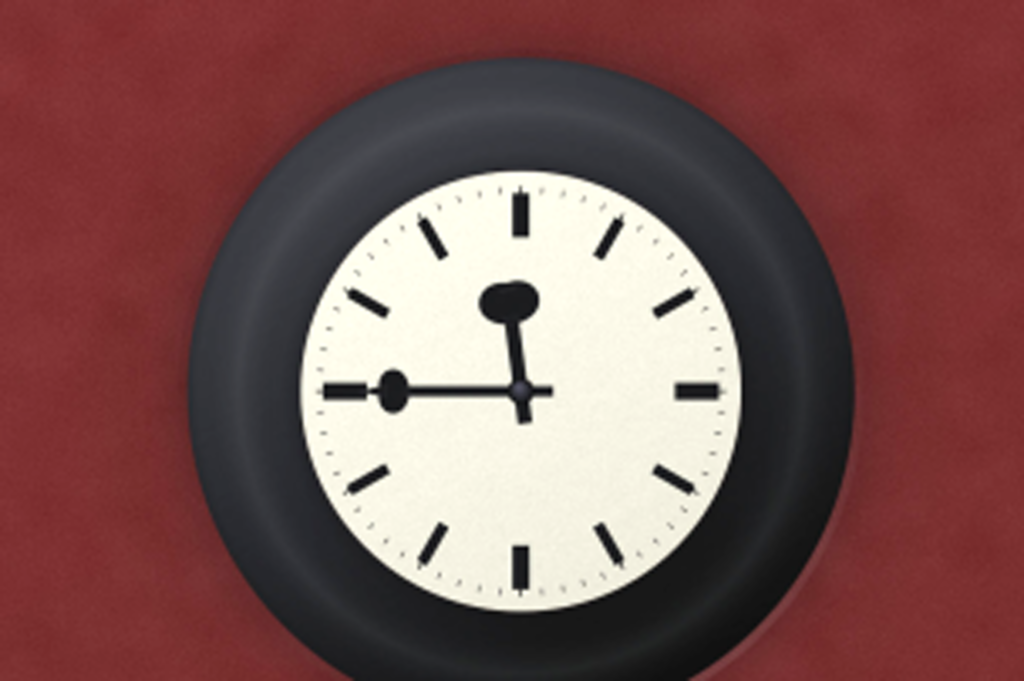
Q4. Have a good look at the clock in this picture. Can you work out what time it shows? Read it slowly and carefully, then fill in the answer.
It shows 11:45
